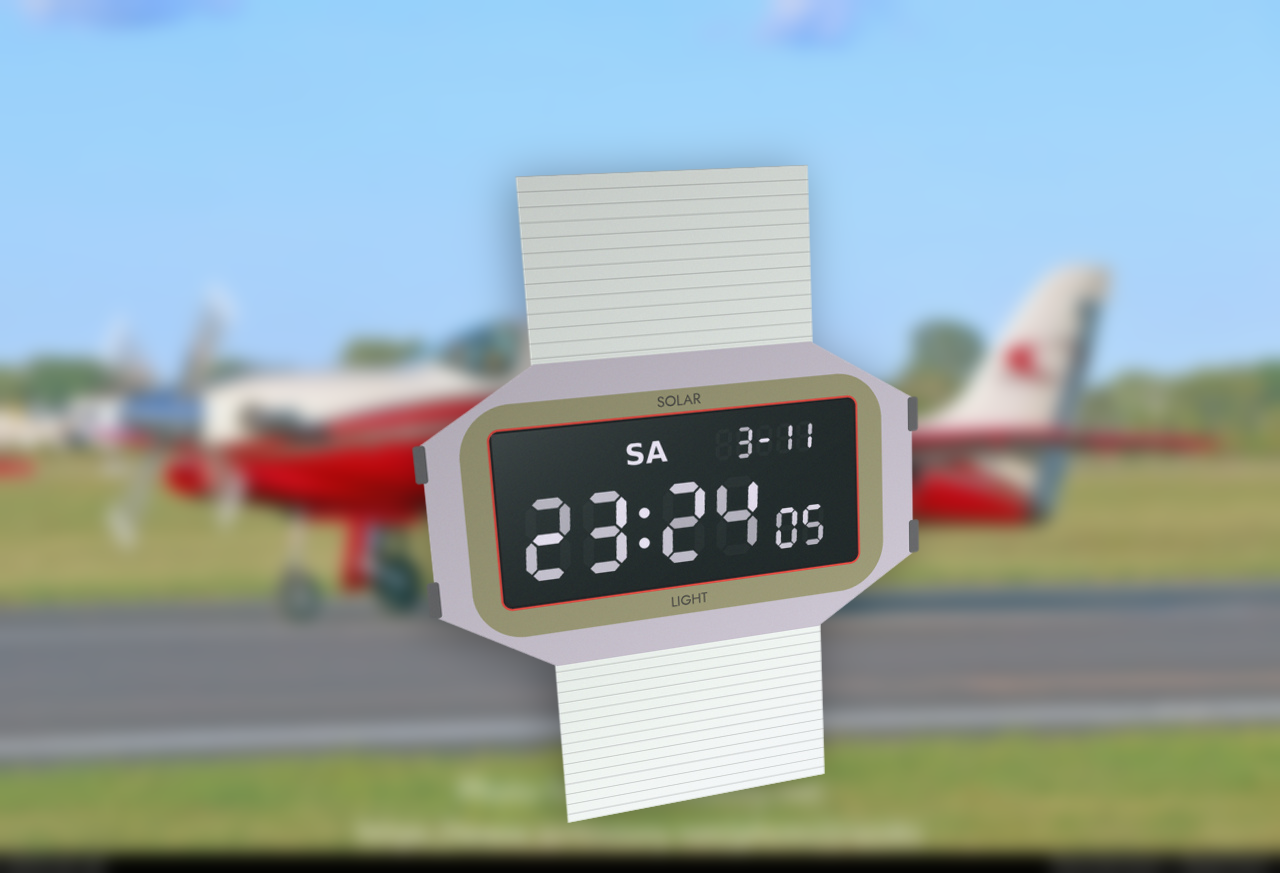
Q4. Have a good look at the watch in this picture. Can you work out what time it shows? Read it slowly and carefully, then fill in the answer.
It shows 23:24:05
